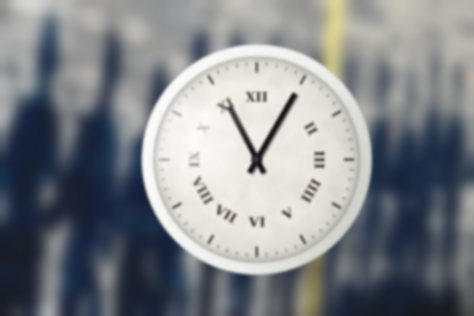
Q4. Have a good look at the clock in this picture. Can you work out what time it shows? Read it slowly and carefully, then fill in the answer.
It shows 11:05
